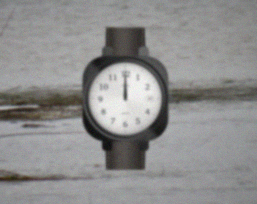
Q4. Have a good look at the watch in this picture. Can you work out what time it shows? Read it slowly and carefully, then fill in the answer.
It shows 12:00
